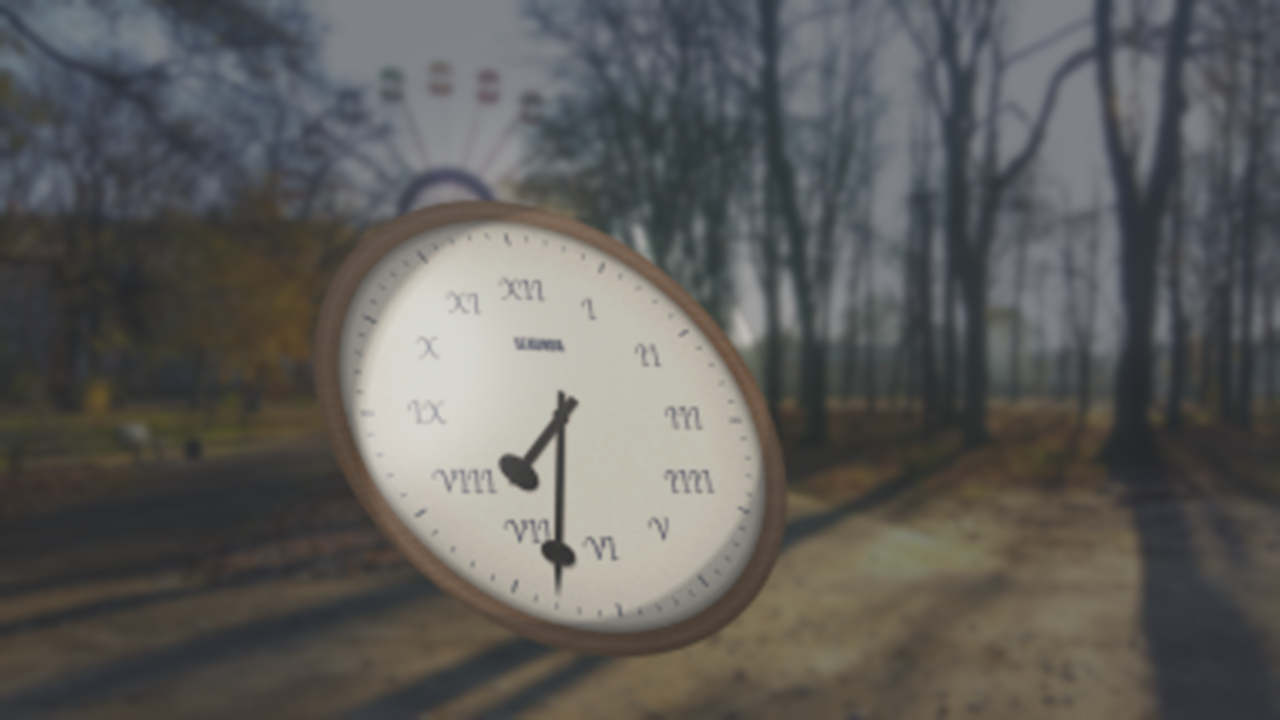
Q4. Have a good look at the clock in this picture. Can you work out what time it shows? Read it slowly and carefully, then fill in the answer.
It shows 7:33
